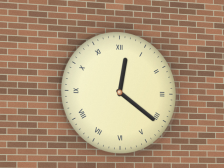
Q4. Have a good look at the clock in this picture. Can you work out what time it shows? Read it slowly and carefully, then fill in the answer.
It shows 12:21
